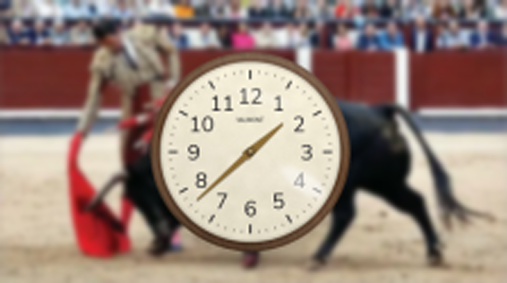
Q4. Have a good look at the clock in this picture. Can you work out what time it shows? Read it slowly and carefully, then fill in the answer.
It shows 1:38
